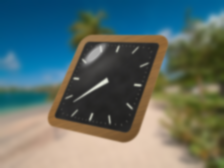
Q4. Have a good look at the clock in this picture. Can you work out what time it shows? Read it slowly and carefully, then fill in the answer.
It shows 7:38
